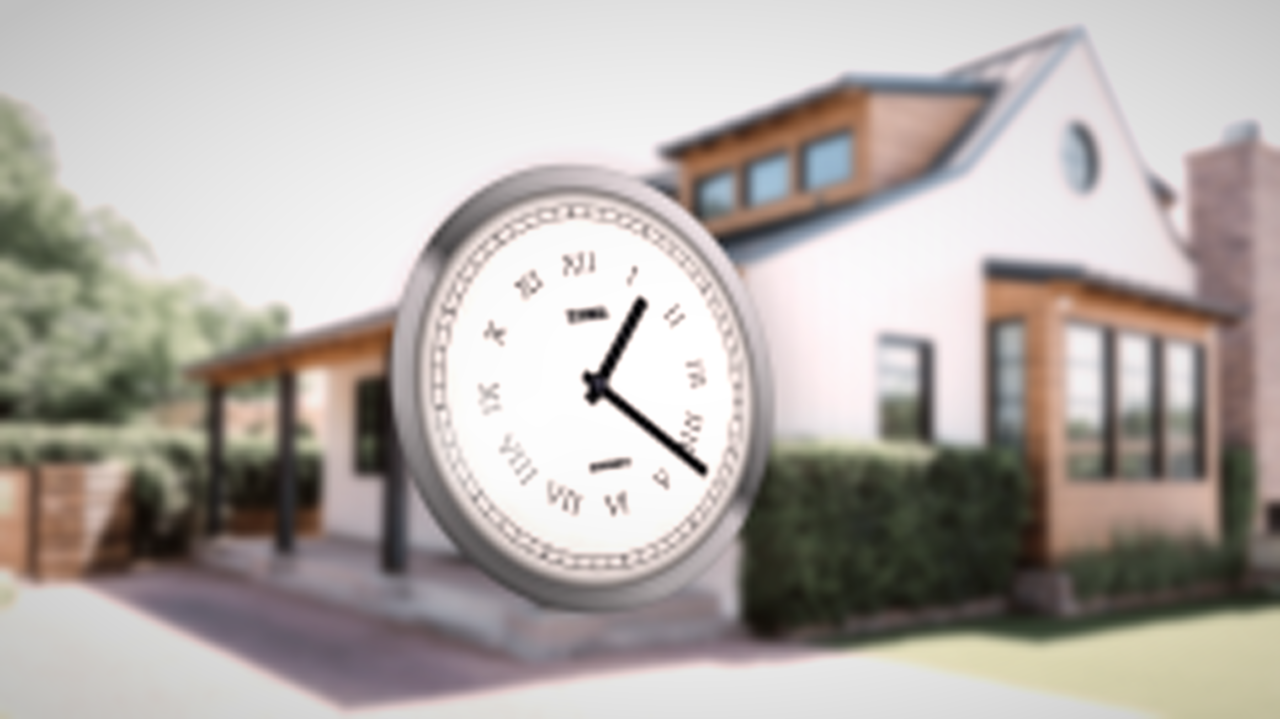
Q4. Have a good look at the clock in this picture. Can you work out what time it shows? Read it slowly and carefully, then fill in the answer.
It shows 1:22
